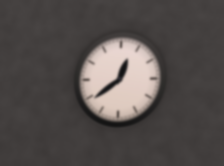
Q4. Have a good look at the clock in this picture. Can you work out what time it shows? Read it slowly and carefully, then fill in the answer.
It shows 12:39
